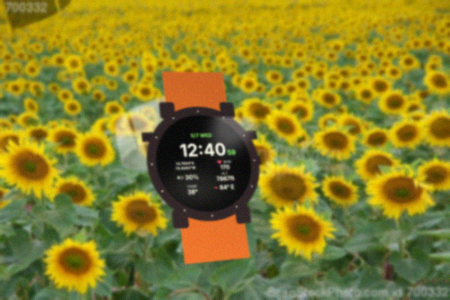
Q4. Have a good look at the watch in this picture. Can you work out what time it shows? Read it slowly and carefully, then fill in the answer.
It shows 12:40
